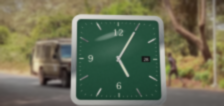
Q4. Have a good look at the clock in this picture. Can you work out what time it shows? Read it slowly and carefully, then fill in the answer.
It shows 5:05
